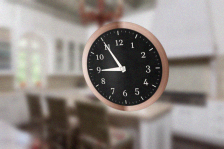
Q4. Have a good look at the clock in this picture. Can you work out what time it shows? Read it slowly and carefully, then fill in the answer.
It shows 8:55
